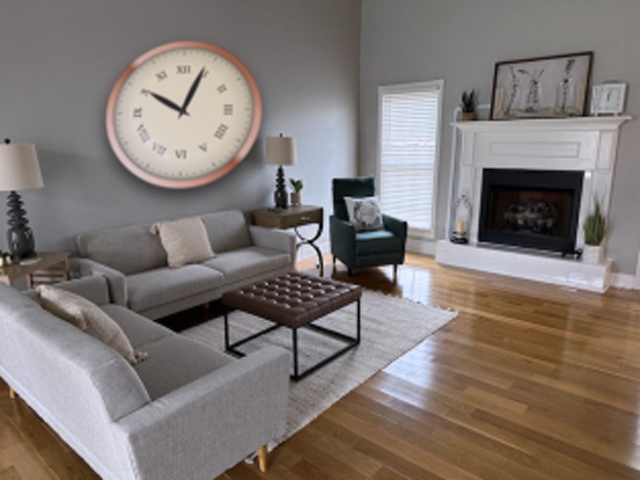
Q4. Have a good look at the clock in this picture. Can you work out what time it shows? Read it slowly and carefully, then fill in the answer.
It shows 10:04
